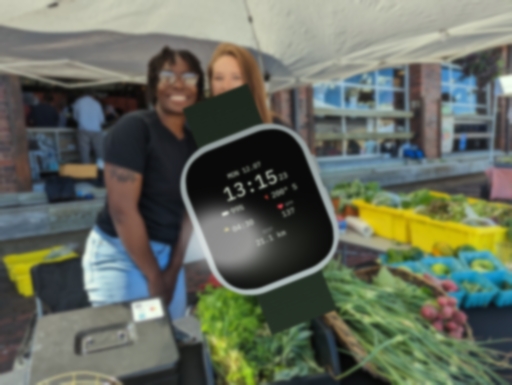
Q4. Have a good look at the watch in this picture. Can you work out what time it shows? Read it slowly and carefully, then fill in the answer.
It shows 13:15
